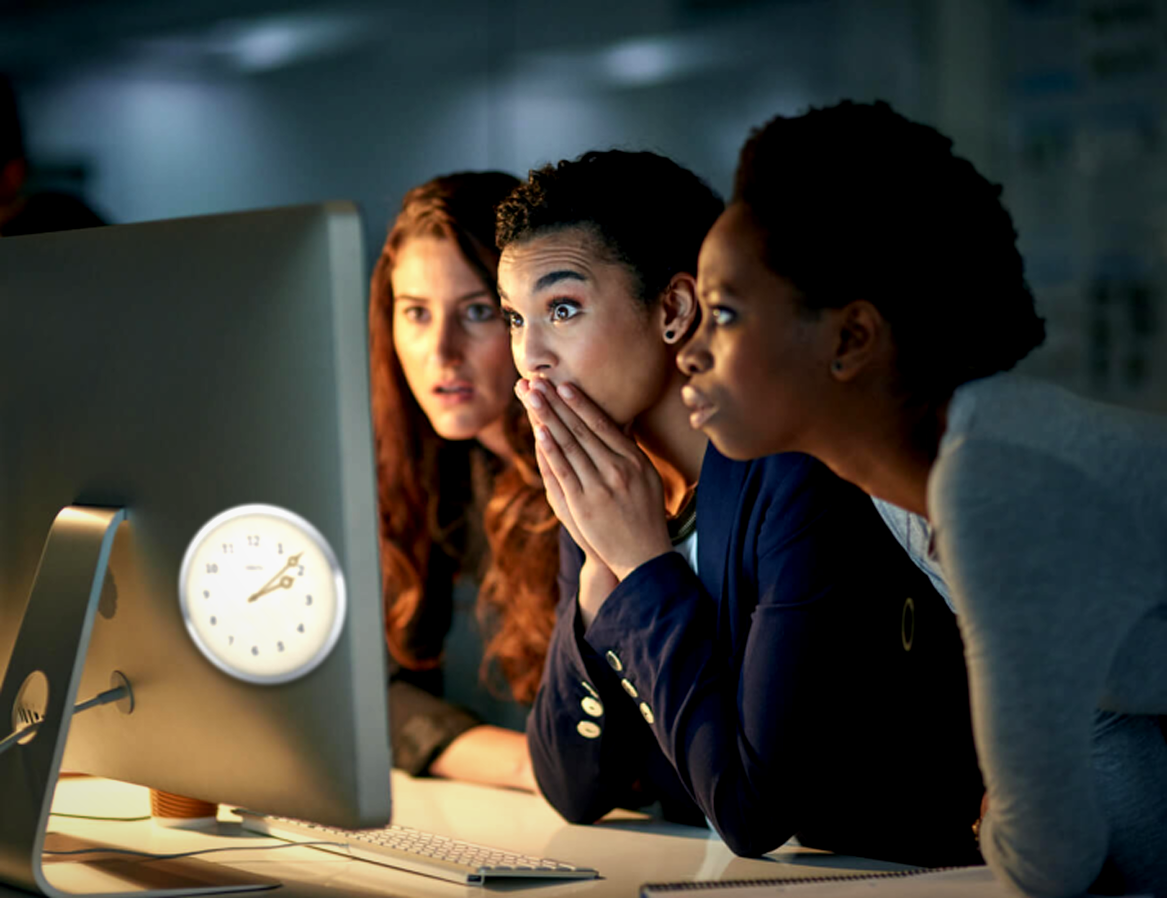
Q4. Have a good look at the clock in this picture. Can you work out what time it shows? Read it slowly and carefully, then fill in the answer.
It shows 2:08
